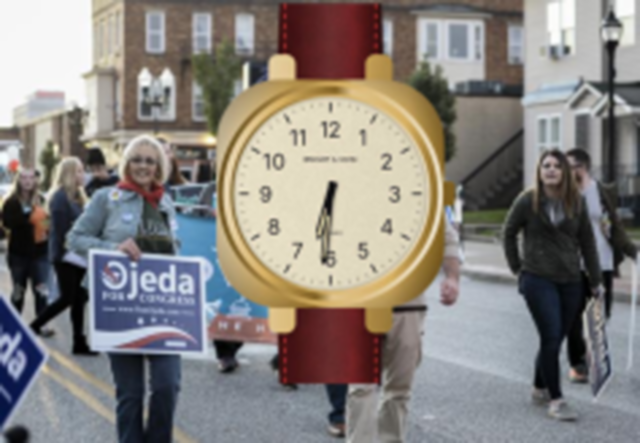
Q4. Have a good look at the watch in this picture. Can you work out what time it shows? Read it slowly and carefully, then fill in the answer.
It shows 6:31
